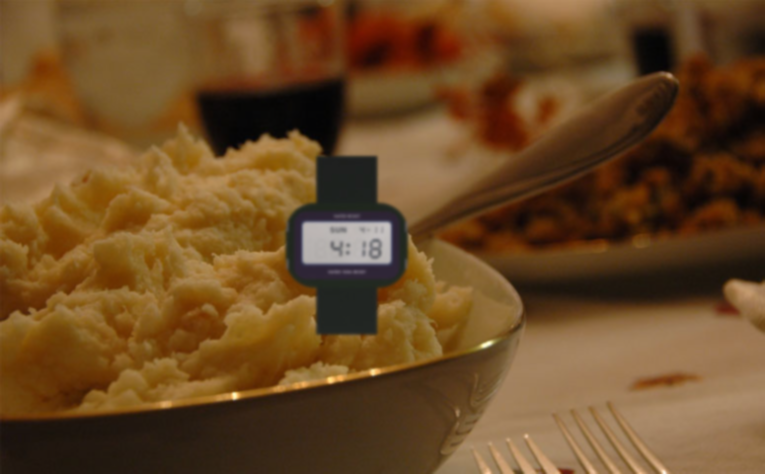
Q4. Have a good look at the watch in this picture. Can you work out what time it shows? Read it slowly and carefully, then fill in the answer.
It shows 4:18
